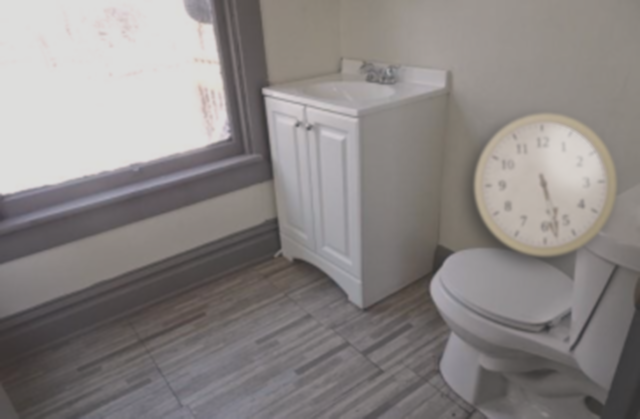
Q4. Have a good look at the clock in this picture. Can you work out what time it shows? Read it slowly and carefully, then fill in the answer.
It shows 5:28
